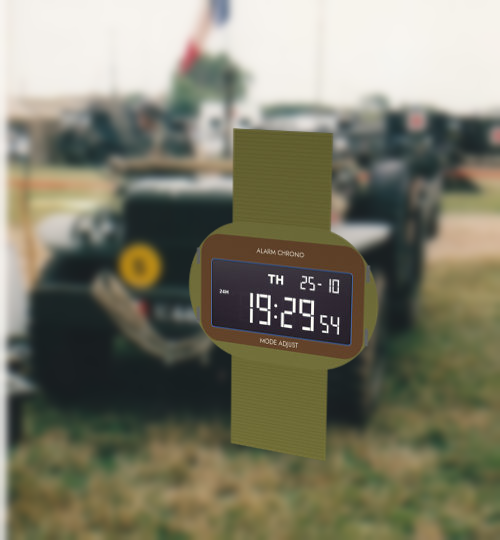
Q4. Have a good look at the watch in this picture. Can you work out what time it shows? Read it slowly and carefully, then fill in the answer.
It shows 19:29:54
